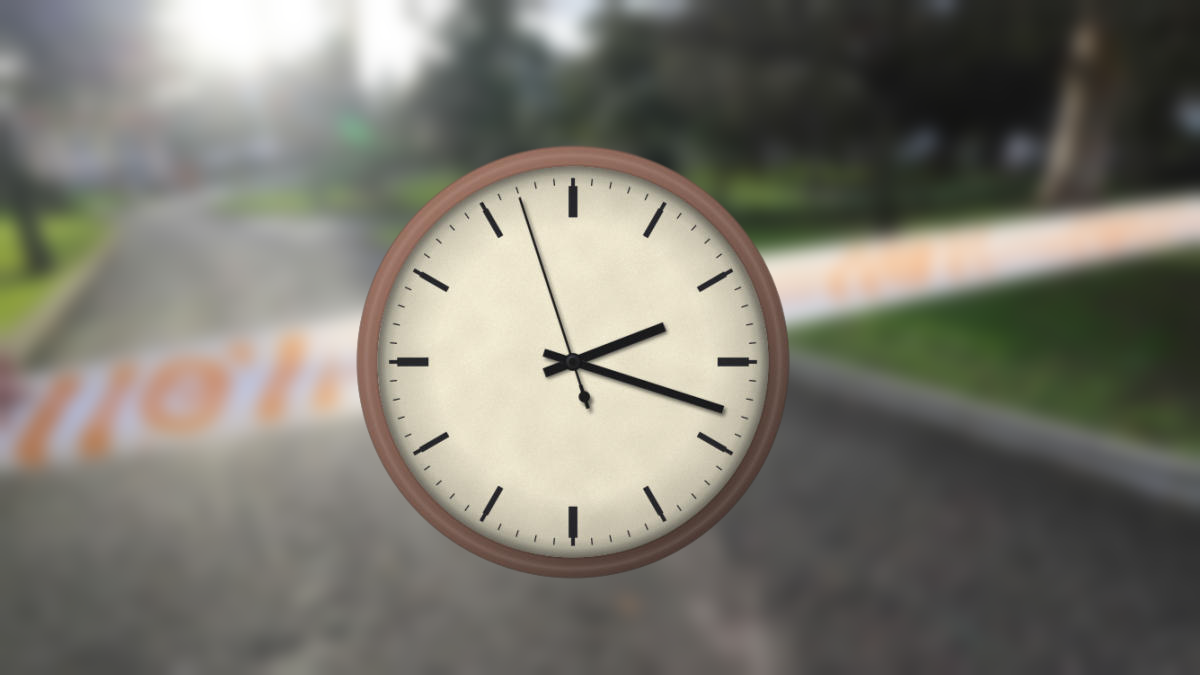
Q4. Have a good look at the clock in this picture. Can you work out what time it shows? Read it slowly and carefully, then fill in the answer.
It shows 2:17:57
